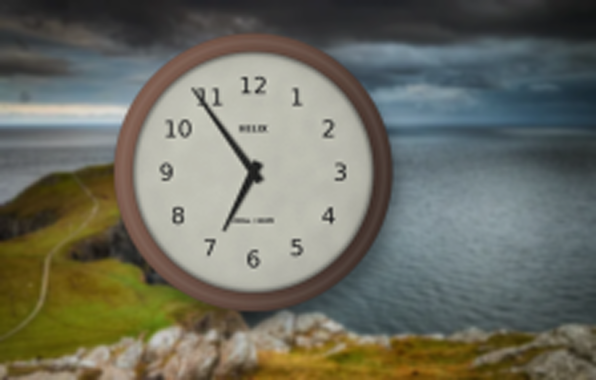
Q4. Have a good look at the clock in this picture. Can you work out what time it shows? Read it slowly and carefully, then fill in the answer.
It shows 6:54
